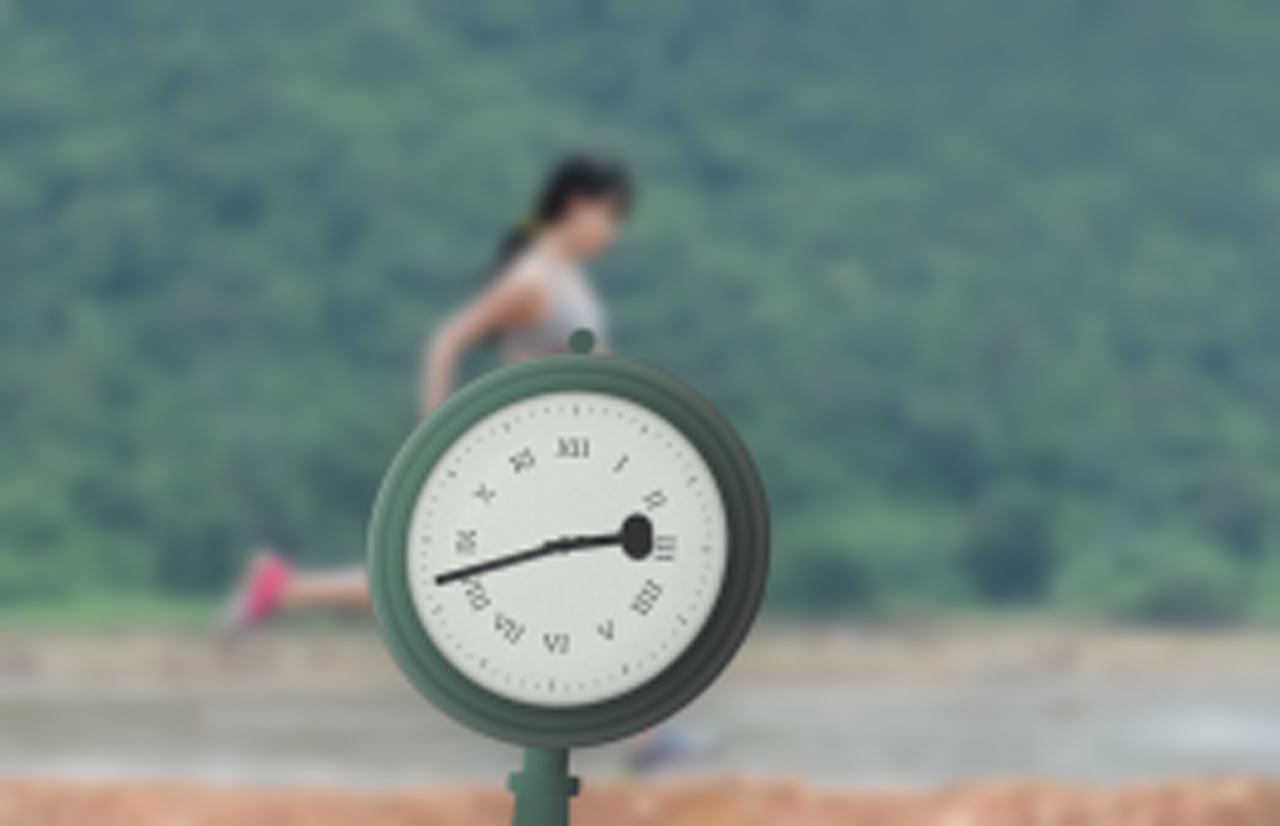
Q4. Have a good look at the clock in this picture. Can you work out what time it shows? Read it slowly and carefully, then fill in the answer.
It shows 2:42
